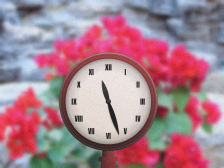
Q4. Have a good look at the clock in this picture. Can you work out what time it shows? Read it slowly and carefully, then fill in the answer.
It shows 11:27
